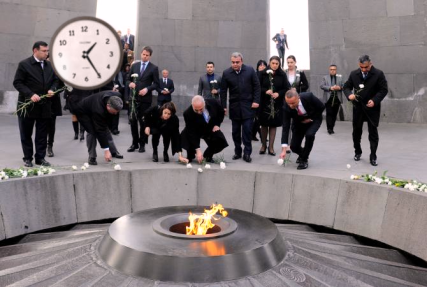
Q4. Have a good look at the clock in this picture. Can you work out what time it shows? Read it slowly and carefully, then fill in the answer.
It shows 1:25
